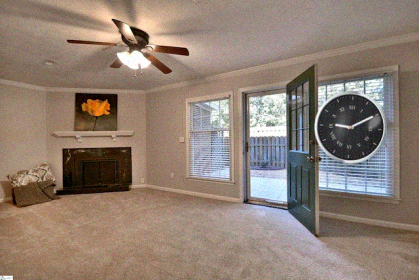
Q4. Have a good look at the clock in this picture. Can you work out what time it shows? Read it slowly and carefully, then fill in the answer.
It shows 9:10
